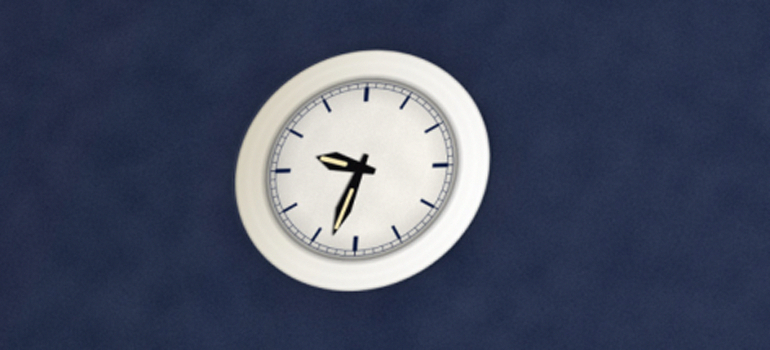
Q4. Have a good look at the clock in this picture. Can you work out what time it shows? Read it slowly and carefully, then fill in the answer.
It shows 9:33
